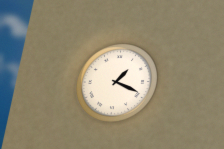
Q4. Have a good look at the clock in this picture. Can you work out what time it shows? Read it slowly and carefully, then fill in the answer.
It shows 1:19
